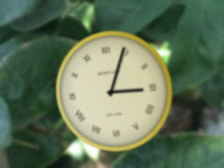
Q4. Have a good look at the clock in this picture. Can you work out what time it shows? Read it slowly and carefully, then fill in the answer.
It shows 3:04
